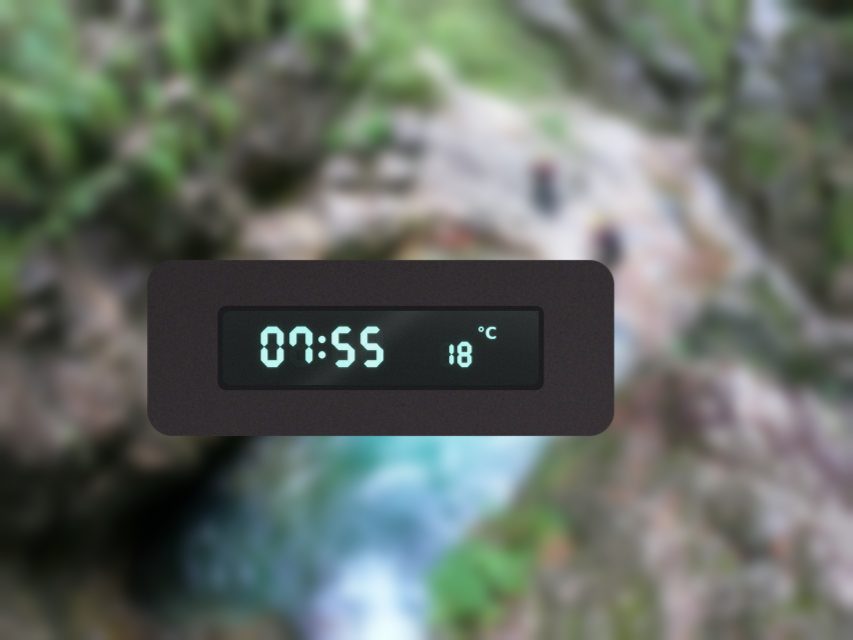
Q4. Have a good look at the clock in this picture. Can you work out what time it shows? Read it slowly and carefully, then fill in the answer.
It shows 7:55
